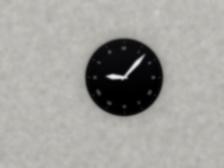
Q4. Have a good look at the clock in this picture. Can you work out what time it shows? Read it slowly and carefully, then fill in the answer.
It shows 9:07
